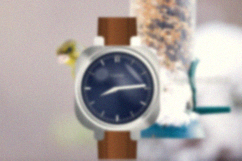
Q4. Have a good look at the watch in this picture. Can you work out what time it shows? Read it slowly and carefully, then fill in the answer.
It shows 8:14
